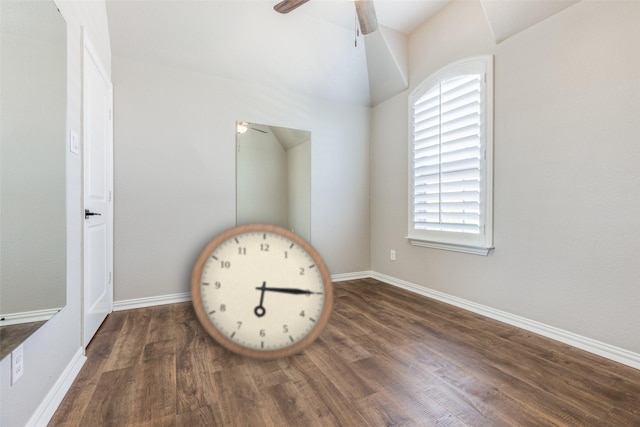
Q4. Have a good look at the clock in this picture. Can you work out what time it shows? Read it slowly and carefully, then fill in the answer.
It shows 6:15
